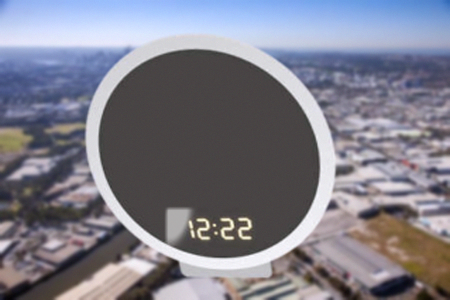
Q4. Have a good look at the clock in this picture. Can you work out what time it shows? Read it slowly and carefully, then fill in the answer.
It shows 12:22
